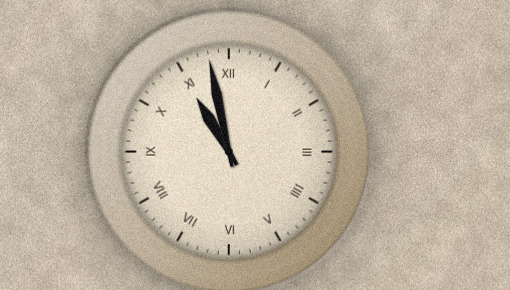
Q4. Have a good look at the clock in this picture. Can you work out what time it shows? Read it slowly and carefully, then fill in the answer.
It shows 10:58
